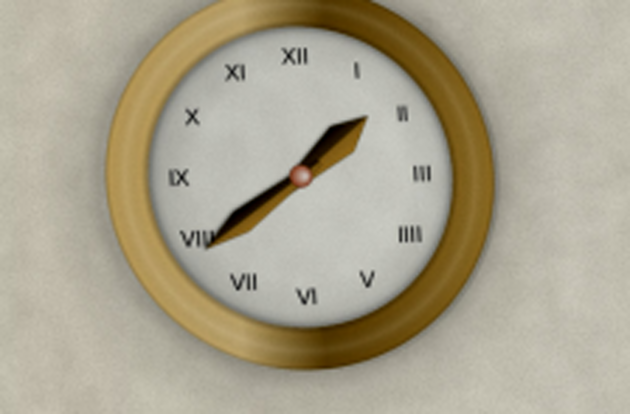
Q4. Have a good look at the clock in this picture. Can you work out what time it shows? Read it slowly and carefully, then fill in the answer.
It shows 1:39
